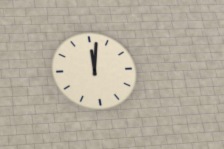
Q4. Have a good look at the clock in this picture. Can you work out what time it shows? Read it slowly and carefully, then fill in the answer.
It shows 12:02
